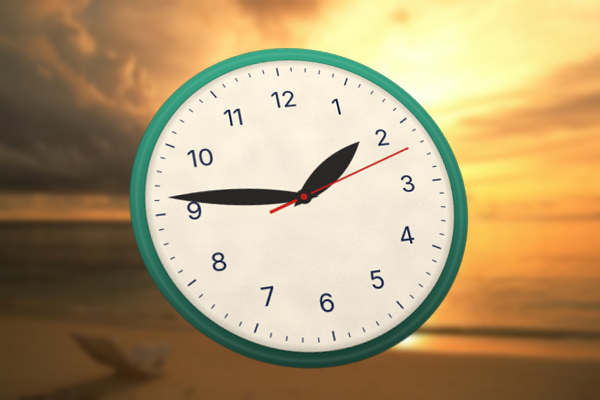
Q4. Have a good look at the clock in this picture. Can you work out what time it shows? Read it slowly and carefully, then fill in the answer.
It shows 1:46:12
